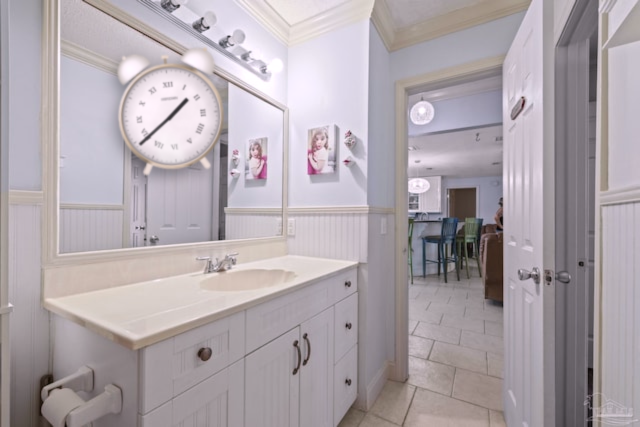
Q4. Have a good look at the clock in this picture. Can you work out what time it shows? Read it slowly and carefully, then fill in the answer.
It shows 1:39
